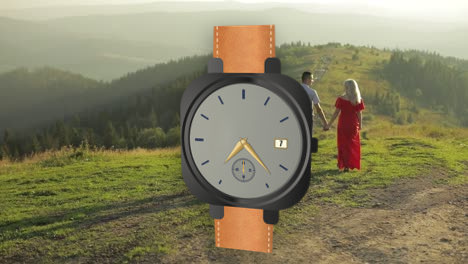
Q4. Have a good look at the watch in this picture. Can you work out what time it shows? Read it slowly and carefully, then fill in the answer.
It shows 7:23
